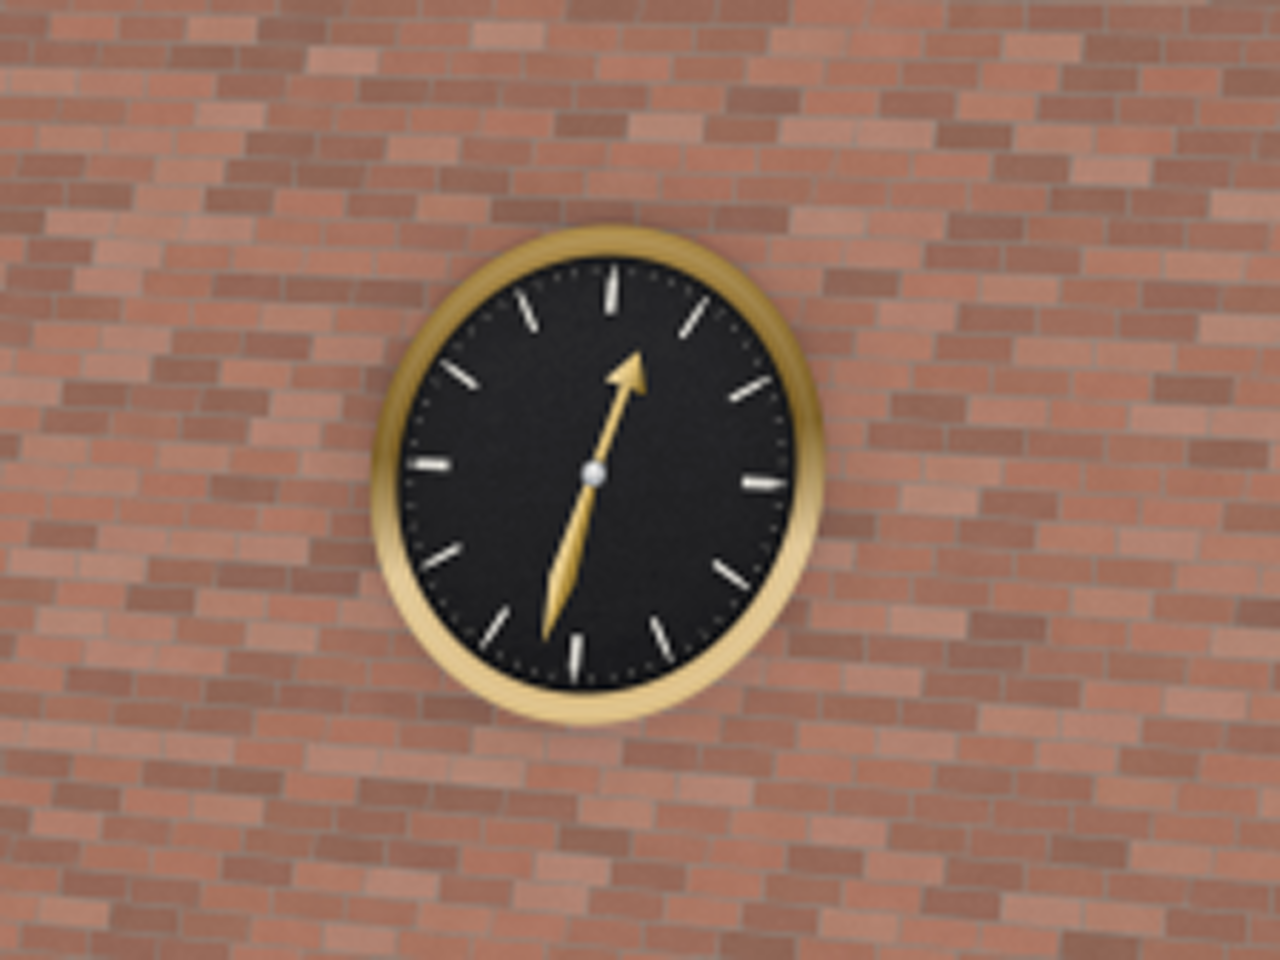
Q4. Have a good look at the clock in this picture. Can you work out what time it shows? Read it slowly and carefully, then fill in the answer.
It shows 12:32
